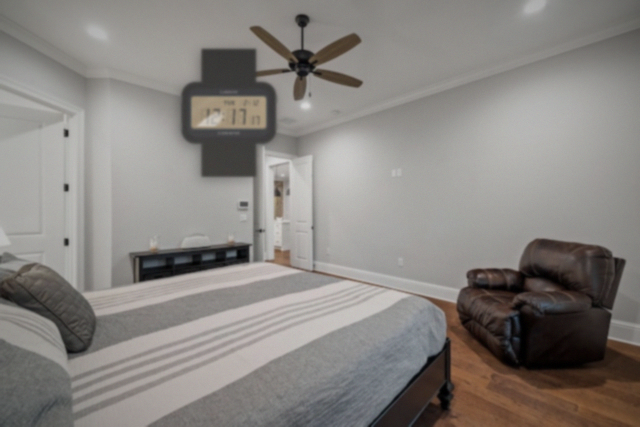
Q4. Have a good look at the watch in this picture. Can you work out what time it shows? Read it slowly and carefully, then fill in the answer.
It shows 12:17
